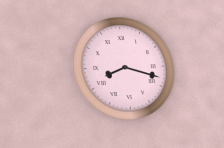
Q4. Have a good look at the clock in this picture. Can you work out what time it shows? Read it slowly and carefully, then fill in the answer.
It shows 8:18
